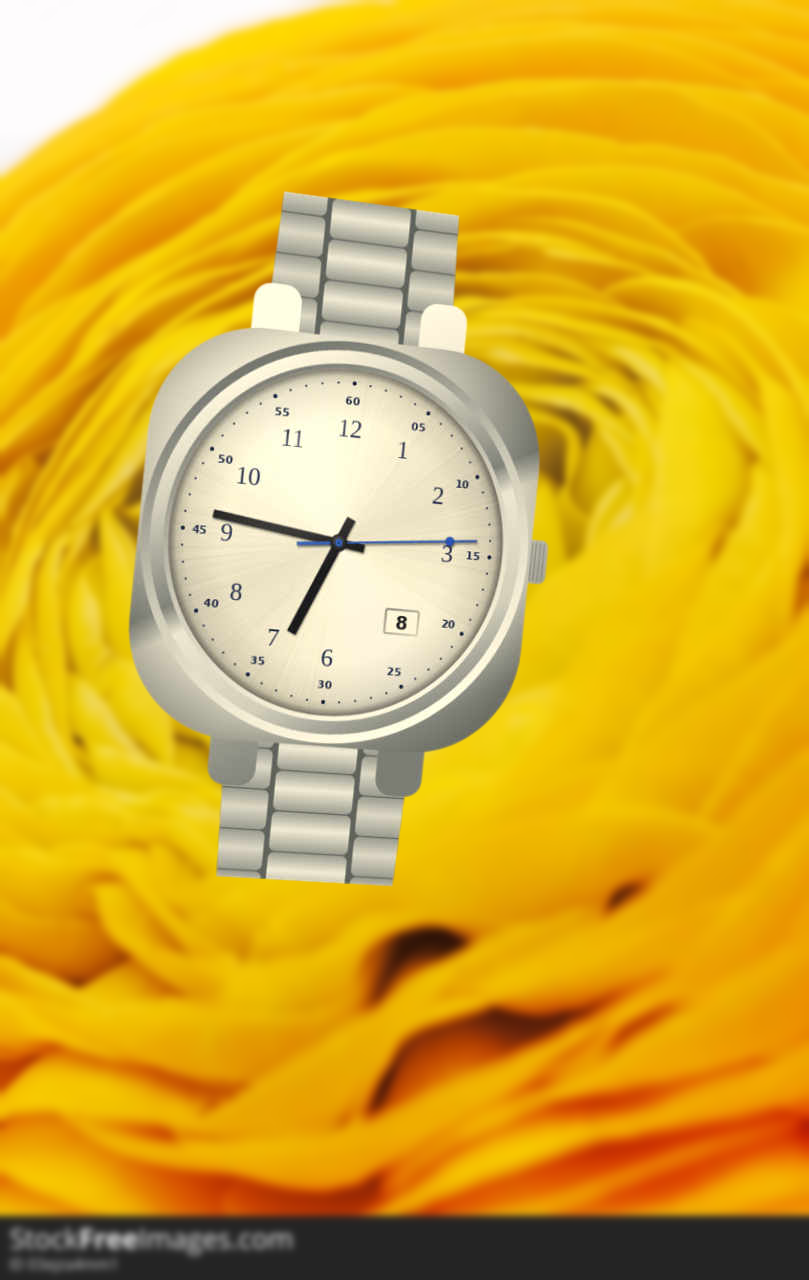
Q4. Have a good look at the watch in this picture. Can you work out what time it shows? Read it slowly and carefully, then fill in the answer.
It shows 6:46:14
